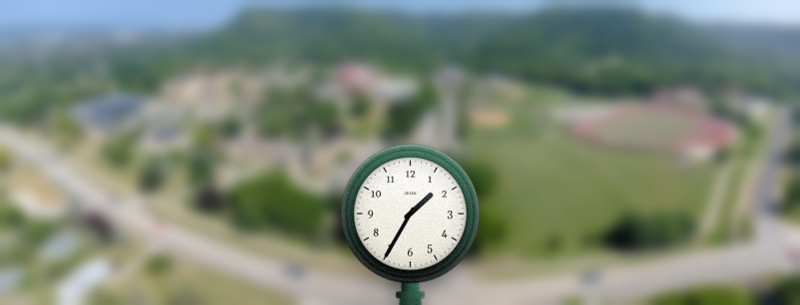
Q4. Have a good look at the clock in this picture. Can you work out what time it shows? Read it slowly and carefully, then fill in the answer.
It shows 1:35
